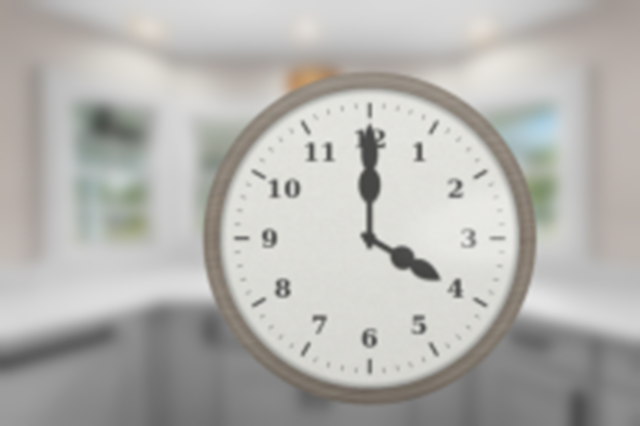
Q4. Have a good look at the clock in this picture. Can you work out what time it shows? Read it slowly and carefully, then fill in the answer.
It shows 4:00
